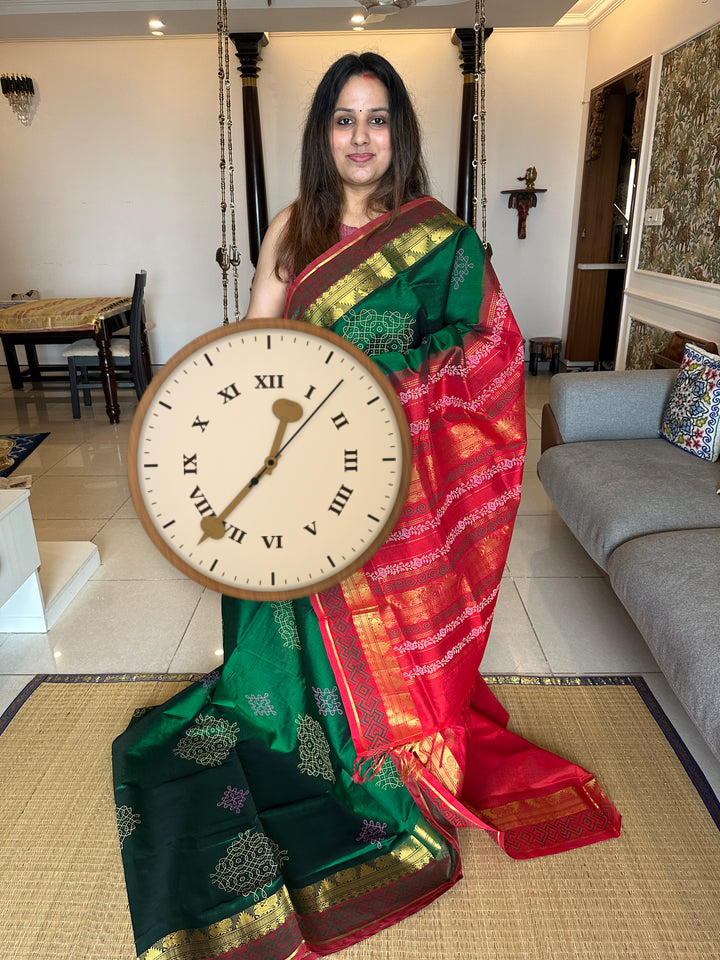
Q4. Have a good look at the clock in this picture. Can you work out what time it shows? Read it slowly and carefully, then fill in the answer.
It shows 12:37:07
